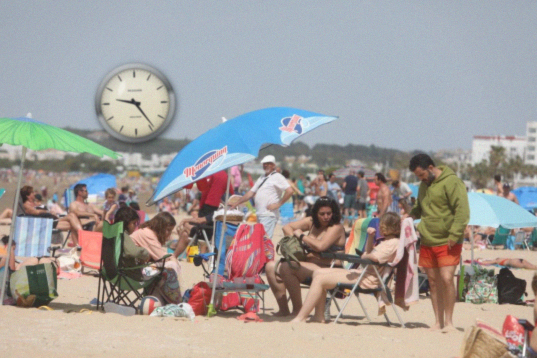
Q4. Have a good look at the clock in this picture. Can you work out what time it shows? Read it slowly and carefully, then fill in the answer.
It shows 9:24
